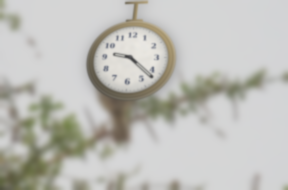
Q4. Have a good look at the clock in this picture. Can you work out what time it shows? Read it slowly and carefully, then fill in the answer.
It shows 9:22
